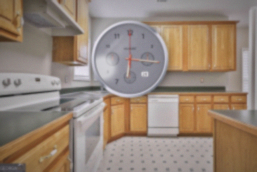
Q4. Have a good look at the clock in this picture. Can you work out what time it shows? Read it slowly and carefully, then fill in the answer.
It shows 6:16
